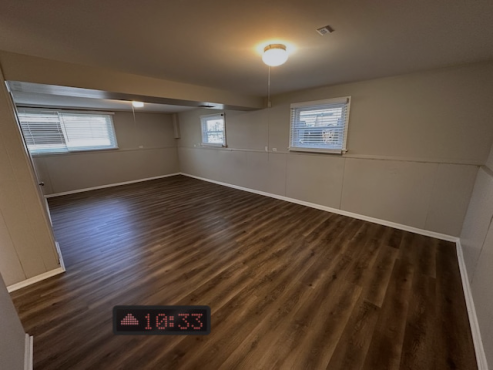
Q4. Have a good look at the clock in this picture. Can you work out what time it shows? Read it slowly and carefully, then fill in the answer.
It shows 10:33
